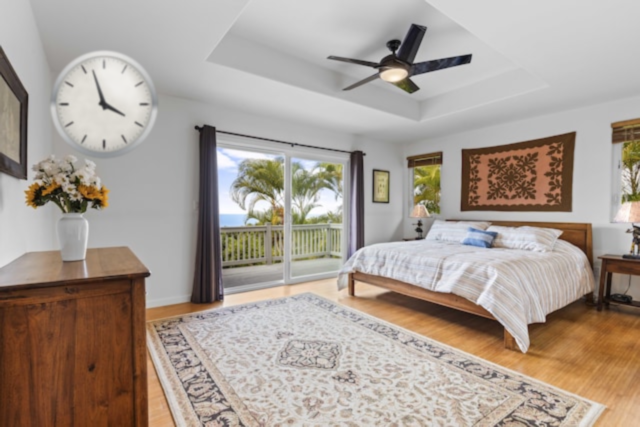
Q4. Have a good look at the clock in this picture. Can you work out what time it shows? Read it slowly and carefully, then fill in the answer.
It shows 3:57
